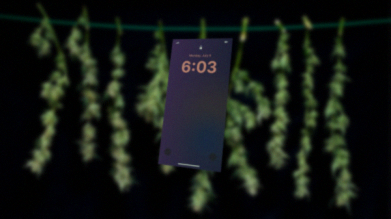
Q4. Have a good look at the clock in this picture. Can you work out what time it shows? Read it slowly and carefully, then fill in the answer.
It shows 6:03
